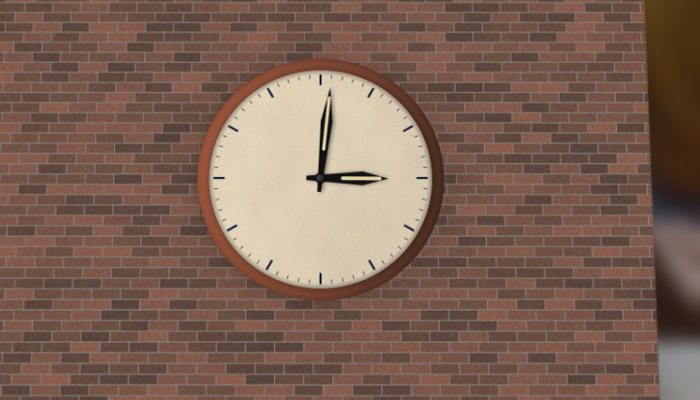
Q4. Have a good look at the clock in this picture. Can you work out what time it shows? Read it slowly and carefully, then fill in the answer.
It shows 3:01
